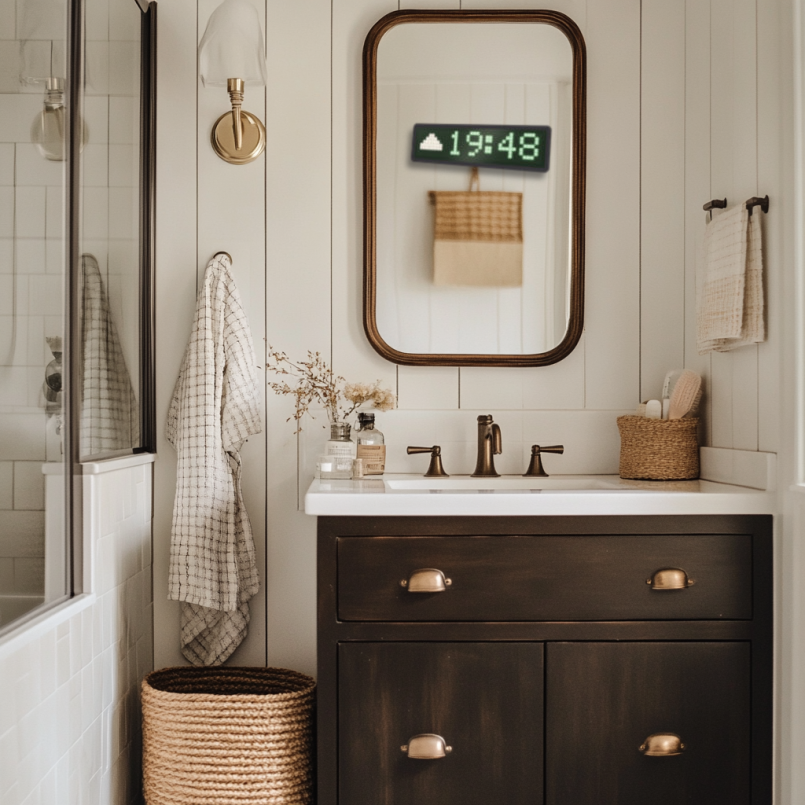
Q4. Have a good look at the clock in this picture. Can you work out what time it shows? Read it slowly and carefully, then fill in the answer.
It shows 19:48
